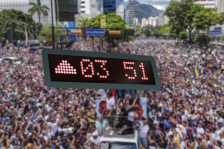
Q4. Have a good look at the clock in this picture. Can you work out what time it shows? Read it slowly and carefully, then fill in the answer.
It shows 3:51
